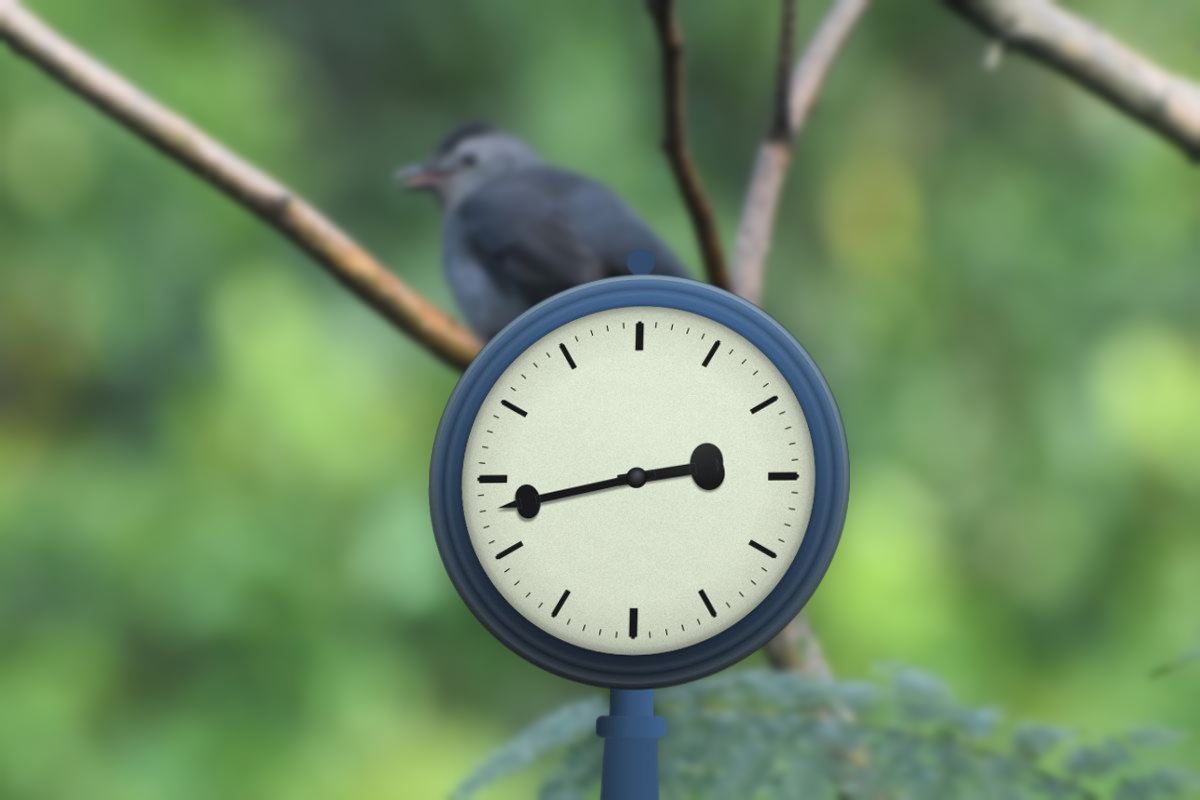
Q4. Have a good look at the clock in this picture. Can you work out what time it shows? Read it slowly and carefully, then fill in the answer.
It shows 2:43
